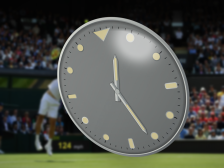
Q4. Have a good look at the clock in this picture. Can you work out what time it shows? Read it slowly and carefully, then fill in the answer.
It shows 12:26
